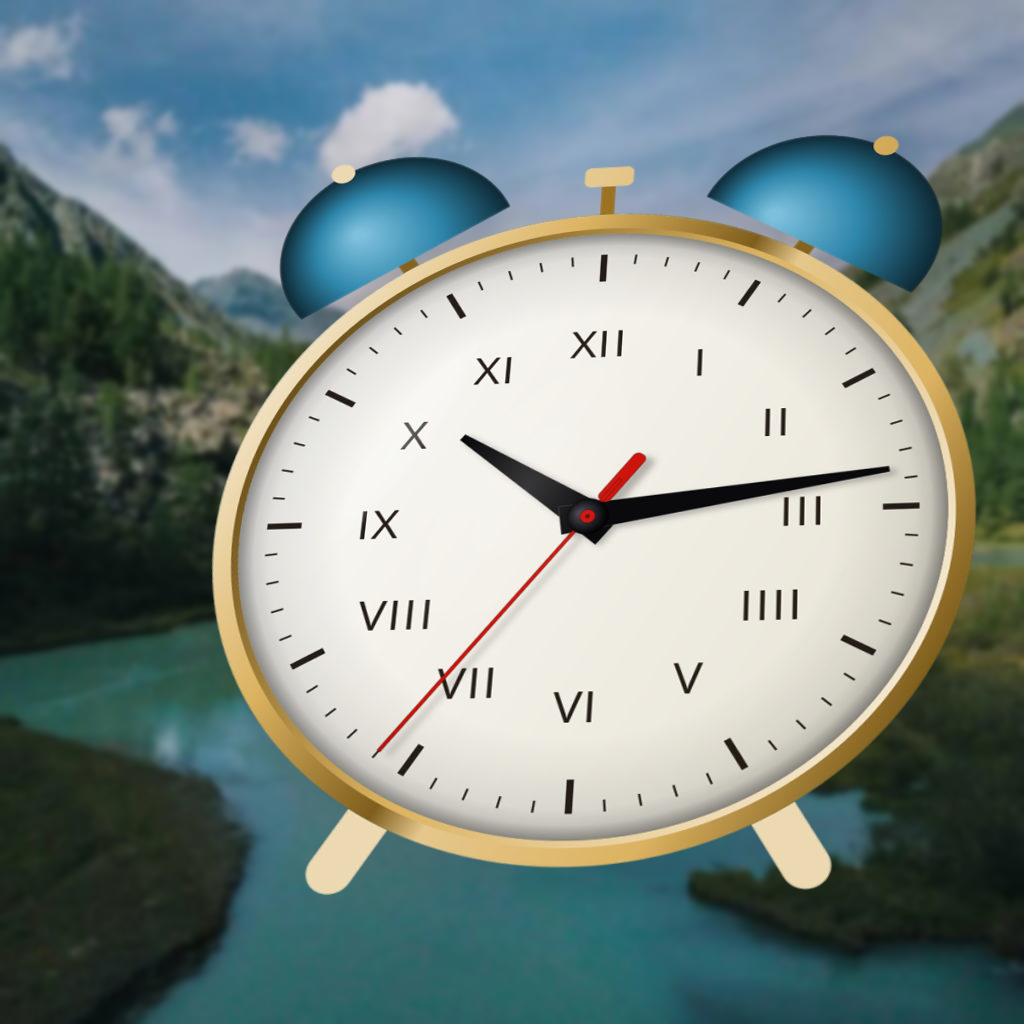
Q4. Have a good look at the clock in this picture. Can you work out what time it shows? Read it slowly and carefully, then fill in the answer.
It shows 10:13:36
